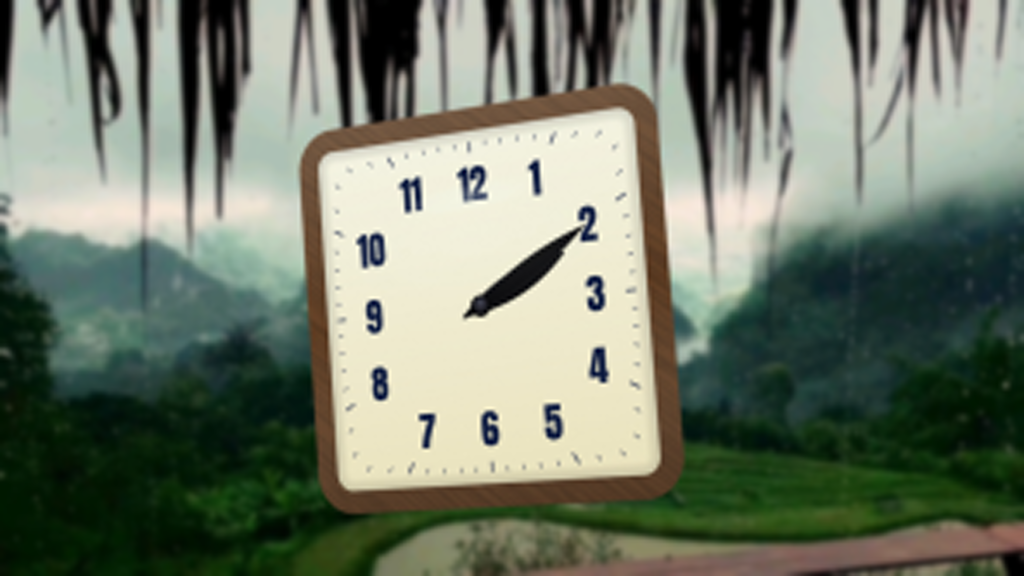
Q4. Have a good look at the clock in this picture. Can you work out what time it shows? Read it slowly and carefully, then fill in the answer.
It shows 2:10
